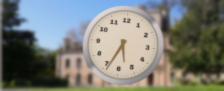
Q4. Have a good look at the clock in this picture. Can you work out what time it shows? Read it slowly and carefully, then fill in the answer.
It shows 5:34
